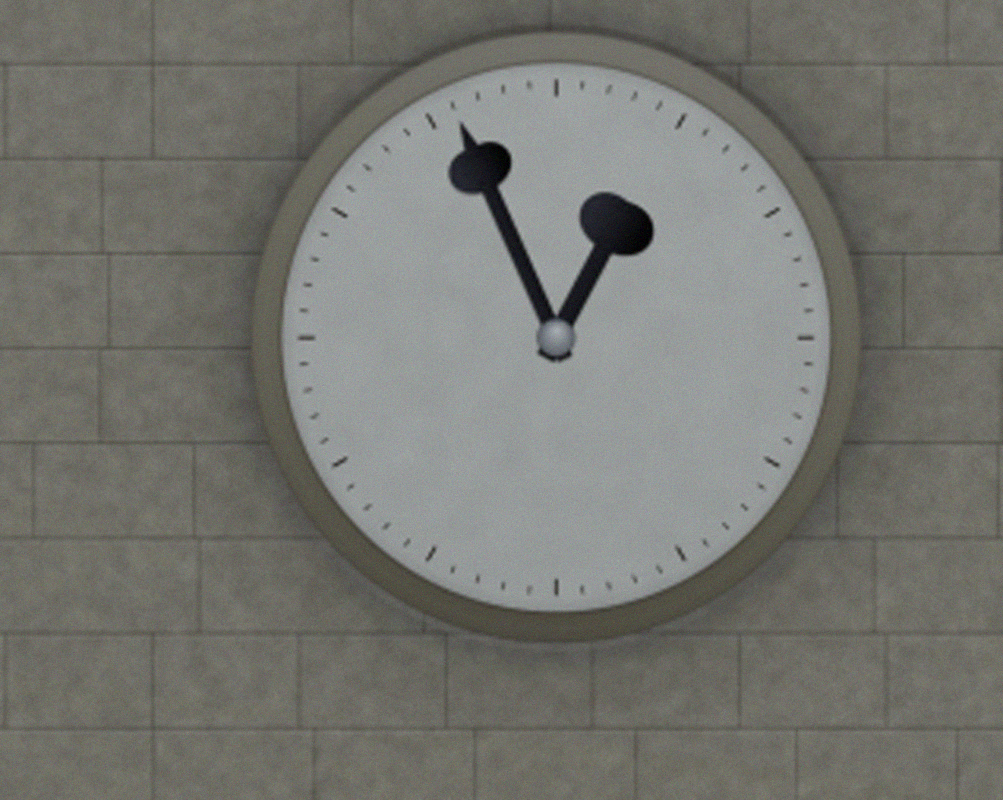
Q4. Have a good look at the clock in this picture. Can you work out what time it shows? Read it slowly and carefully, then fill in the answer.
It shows 12:56
